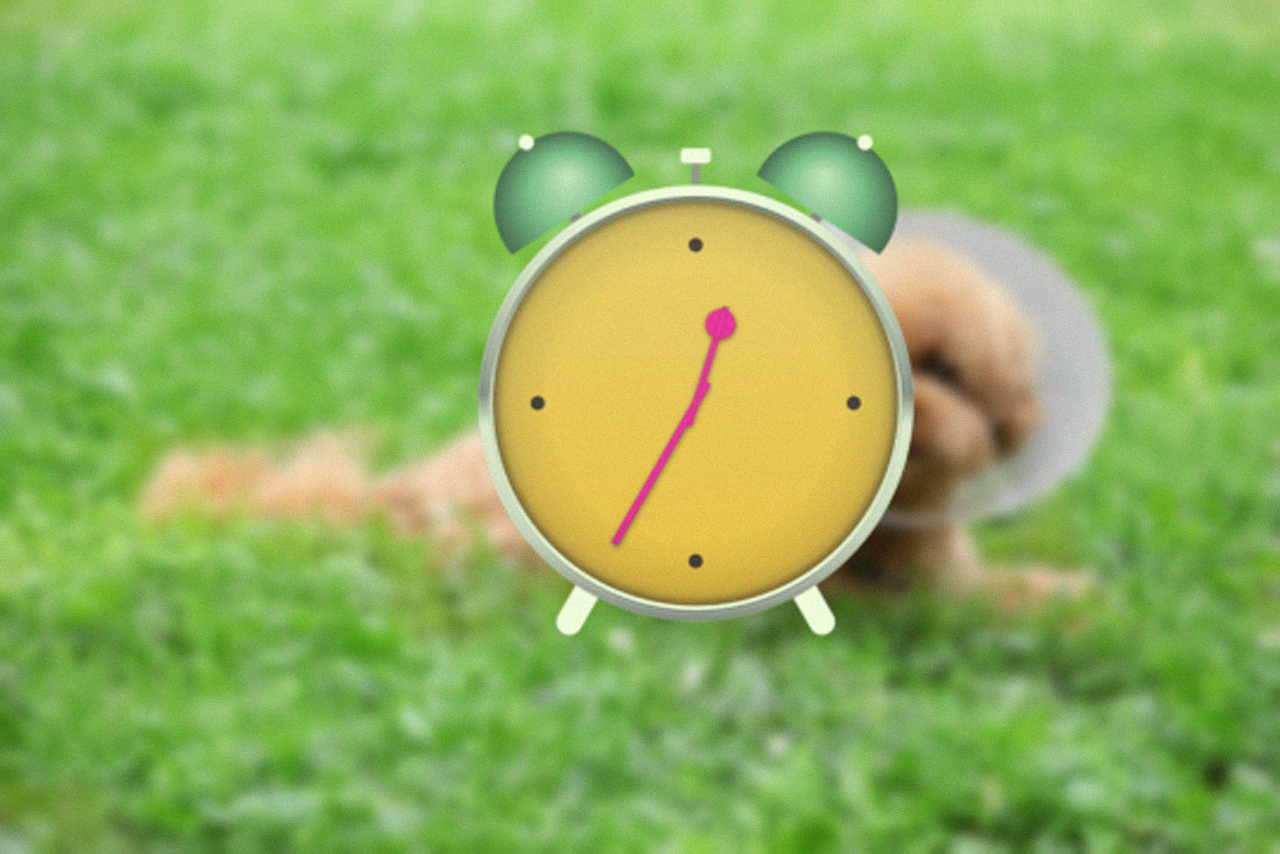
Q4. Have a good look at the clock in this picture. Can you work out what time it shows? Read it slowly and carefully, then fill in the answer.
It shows 12:35
